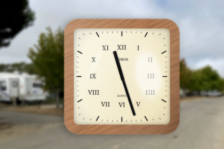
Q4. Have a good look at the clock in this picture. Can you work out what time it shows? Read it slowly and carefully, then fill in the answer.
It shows 11:27
